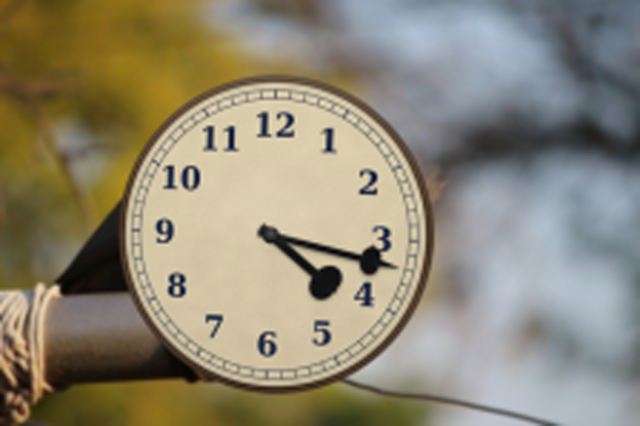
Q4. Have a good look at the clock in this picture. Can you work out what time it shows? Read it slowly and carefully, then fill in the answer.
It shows 4:17
